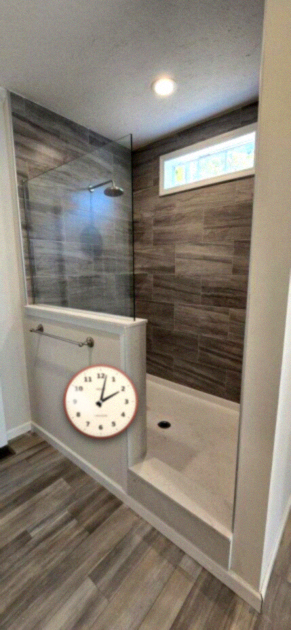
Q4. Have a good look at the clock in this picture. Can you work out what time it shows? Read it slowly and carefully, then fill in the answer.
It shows 2:02
